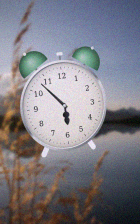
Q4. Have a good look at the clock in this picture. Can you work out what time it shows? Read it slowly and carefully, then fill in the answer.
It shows 5:53
